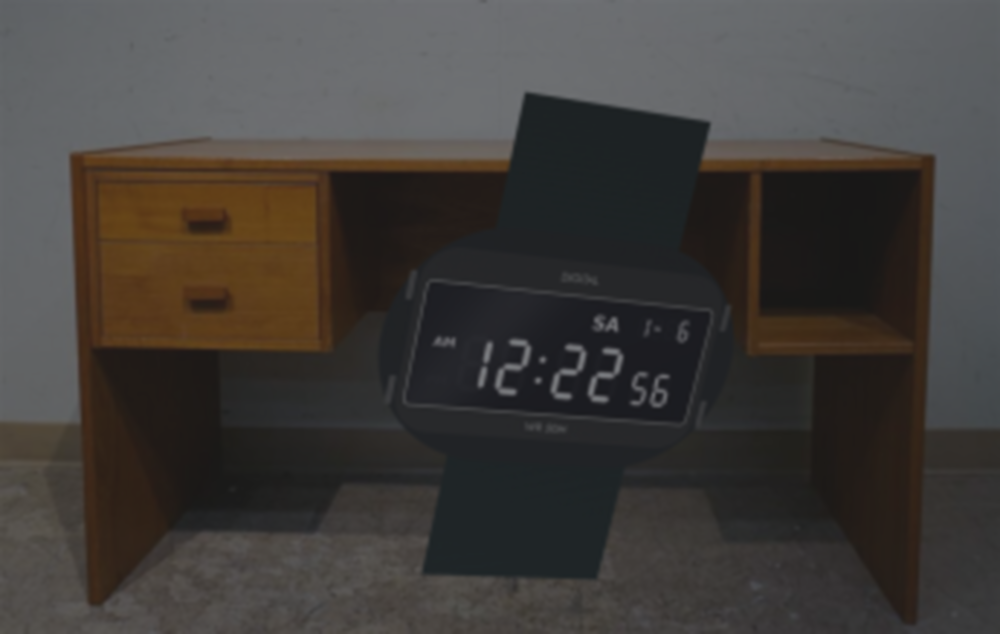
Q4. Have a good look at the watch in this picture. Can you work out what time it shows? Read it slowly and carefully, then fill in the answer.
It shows 12:22:56
